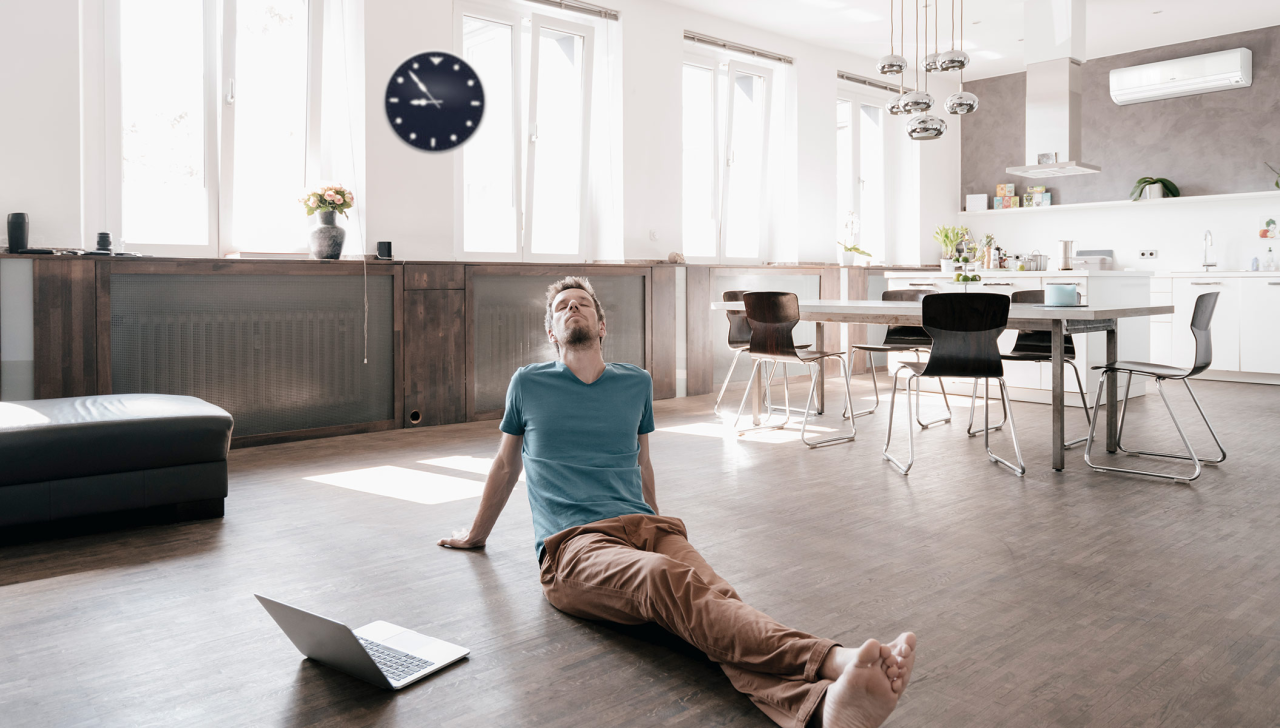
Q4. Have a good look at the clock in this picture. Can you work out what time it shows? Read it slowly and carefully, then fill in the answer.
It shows 8:53
